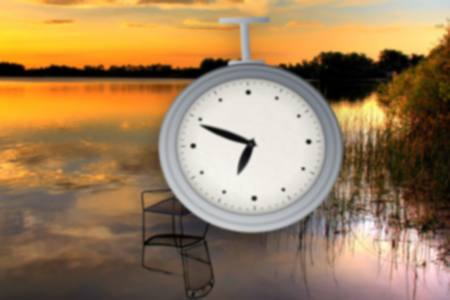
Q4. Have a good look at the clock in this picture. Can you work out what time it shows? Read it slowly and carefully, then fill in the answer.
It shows 6:49
